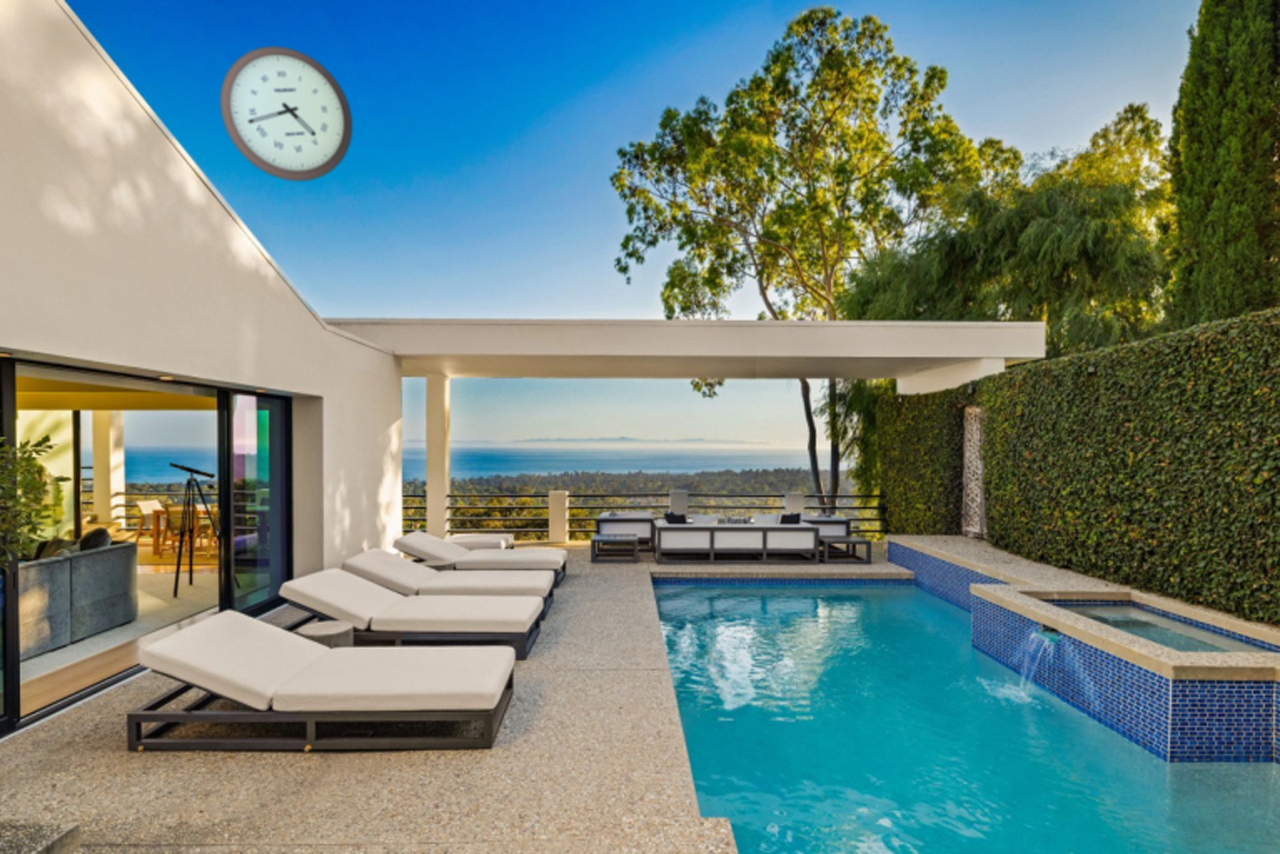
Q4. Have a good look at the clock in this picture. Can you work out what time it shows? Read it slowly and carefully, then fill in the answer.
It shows 4:43
